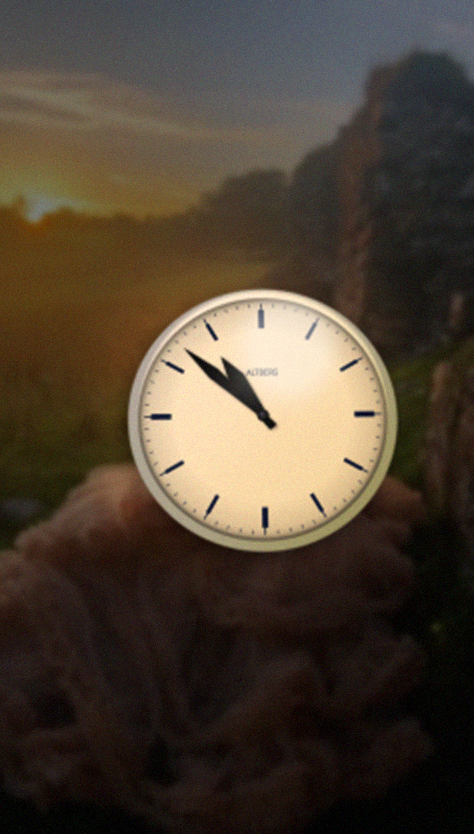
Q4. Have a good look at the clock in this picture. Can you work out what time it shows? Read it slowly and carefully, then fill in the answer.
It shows 10:52
